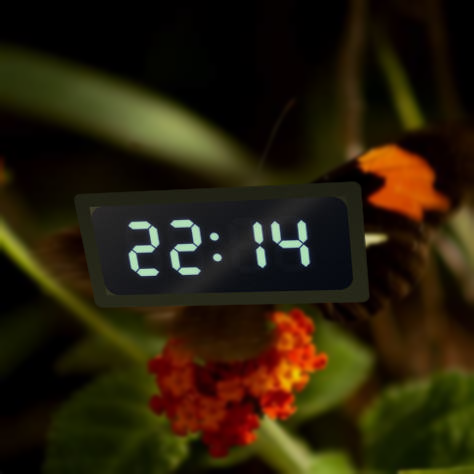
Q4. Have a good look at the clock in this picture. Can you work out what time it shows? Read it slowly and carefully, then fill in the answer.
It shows 22:14
